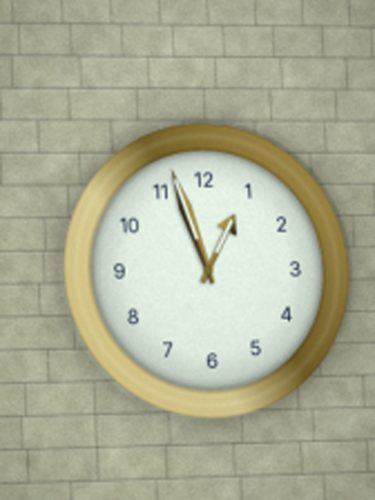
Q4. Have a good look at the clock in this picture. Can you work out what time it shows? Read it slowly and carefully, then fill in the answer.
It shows 12:57
